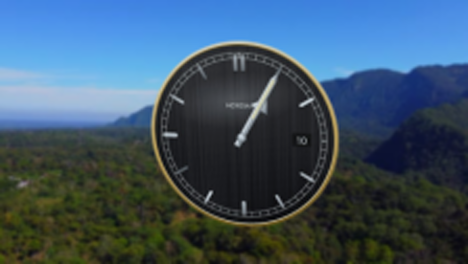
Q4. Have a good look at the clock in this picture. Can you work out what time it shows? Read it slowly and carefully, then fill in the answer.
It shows 1:05
